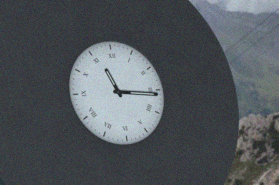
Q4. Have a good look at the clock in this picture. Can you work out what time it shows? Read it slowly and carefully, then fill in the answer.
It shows 11:16
